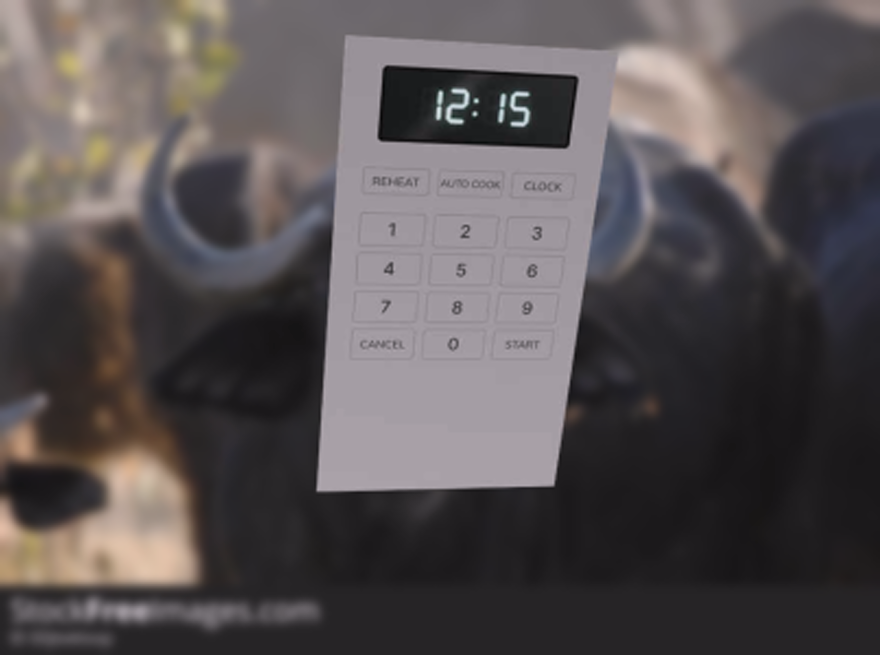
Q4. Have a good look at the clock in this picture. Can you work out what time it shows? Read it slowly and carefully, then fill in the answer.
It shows 12:15
